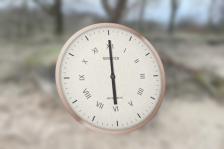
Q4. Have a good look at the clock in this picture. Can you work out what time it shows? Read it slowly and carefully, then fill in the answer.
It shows 6:00
